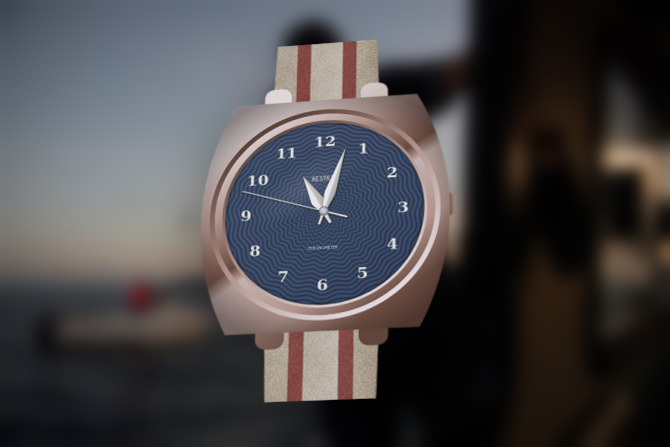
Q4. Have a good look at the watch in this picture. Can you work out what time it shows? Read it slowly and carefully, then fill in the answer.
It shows 11:02:48
